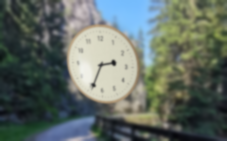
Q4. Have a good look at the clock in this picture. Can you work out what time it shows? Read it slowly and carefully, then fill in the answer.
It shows 2:34
